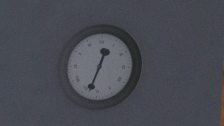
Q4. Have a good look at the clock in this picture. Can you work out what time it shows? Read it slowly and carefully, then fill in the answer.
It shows 12:33
